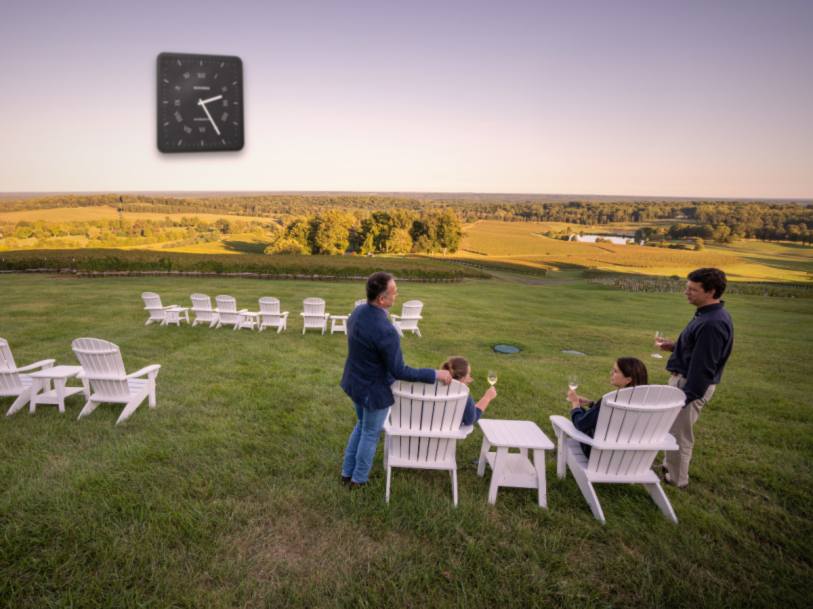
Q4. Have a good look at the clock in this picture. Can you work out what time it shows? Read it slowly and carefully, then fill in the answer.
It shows 2:25
